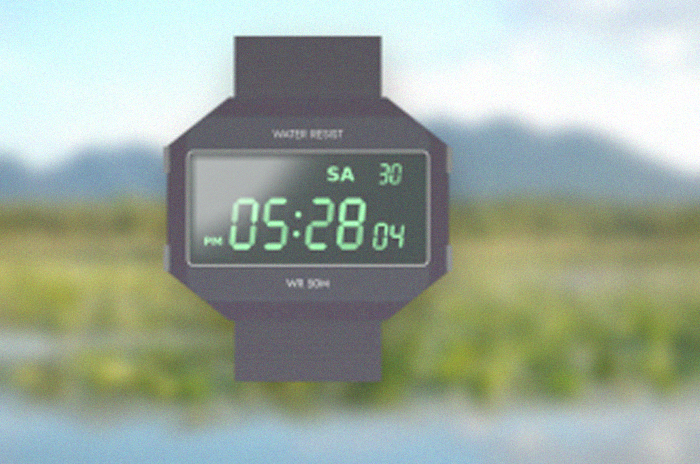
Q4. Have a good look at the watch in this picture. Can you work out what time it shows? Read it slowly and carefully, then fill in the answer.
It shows 5:28:04
